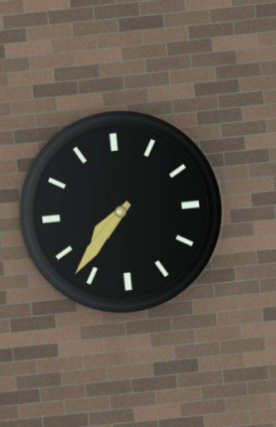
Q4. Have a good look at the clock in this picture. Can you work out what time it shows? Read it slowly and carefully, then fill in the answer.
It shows 7:37
